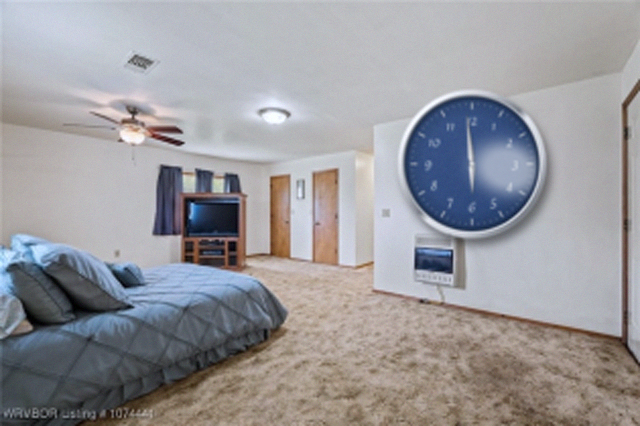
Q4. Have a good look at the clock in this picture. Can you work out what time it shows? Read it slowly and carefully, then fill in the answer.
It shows 5:59
